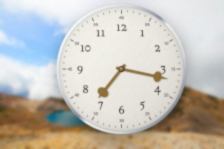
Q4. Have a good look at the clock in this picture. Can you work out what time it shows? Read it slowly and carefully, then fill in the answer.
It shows 7:17
